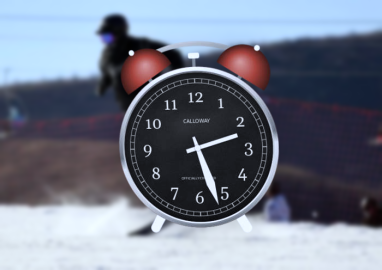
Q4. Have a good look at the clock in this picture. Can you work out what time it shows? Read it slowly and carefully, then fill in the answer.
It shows 2:27
